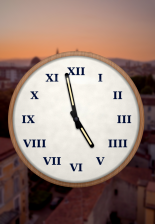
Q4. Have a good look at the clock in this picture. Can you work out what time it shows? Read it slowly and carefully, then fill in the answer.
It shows 4:58
